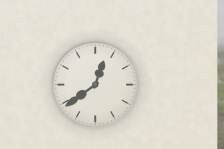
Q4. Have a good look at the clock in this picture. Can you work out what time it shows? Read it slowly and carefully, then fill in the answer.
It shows 12:39
